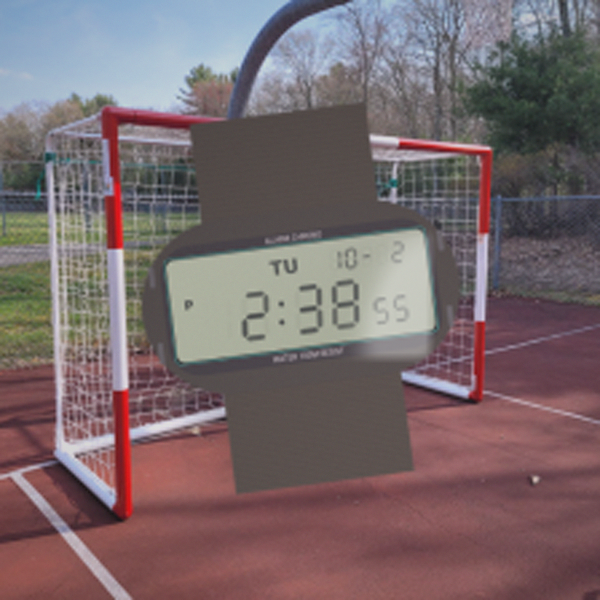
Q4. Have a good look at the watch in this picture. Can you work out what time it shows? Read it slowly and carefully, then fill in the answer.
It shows 2:38:55
